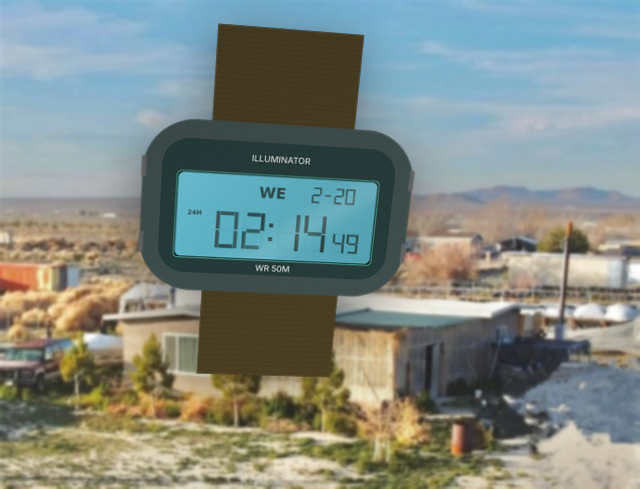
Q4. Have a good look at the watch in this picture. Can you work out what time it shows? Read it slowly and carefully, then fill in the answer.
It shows 2:14:49
